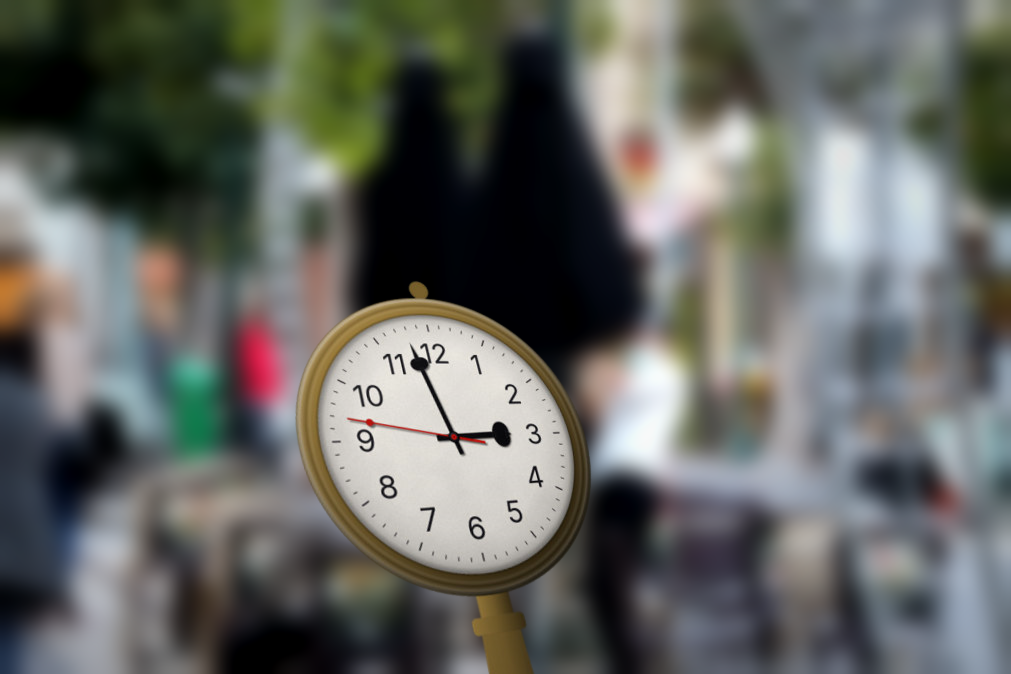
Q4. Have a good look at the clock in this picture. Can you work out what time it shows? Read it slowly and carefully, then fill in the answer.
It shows 2:57:47
